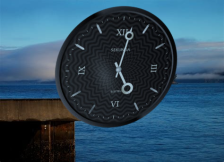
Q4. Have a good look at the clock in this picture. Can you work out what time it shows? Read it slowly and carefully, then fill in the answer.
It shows 5:02
